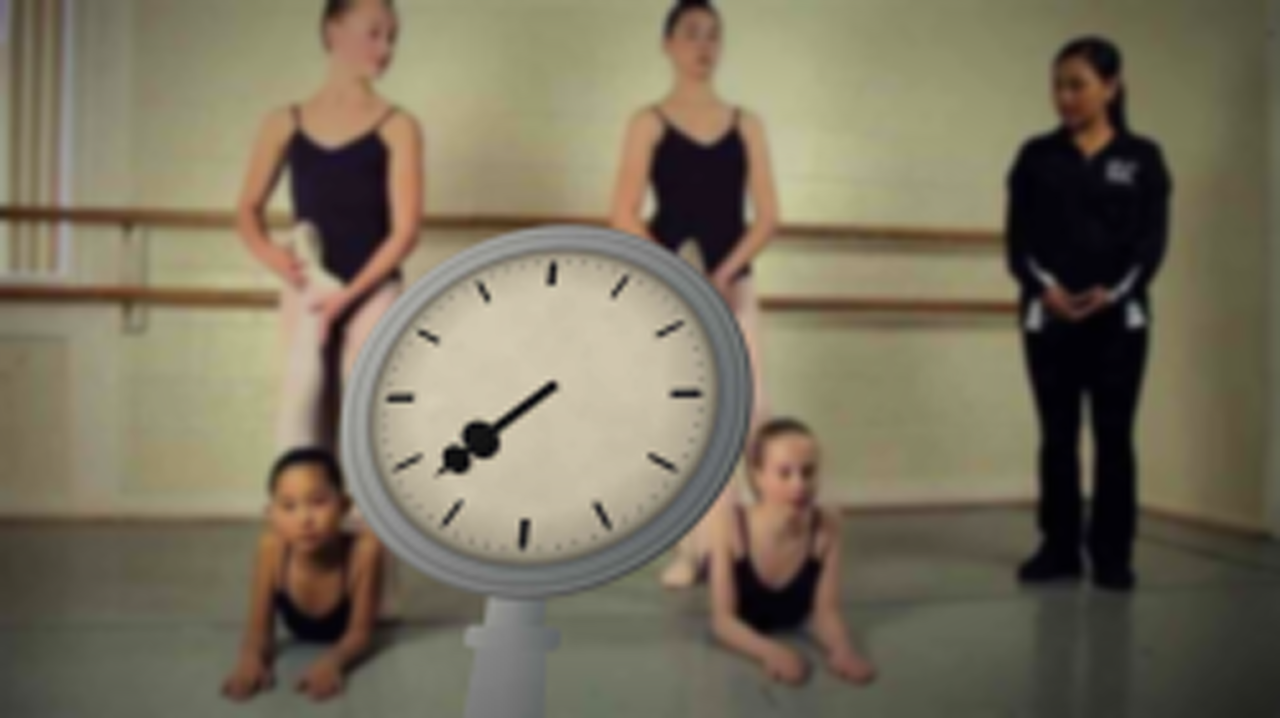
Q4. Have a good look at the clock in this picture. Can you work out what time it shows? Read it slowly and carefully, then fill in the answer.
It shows 7:38
